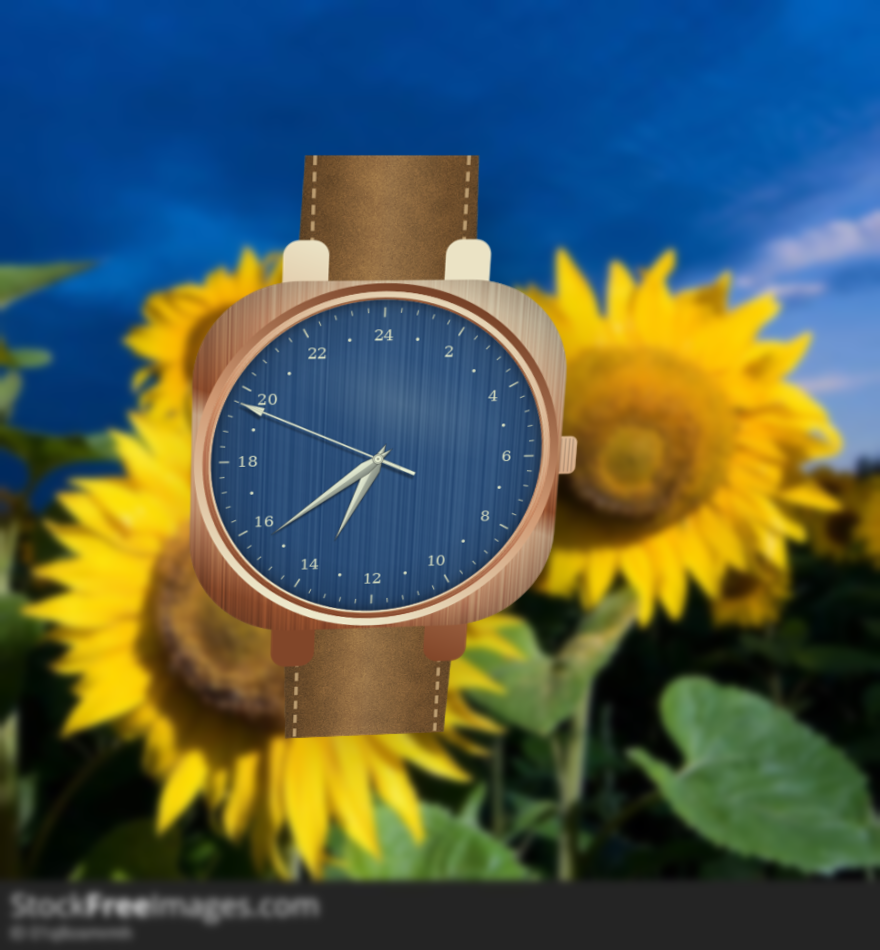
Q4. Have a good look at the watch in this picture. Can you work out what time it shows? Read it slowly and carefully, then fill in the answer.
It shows 13:38:49
